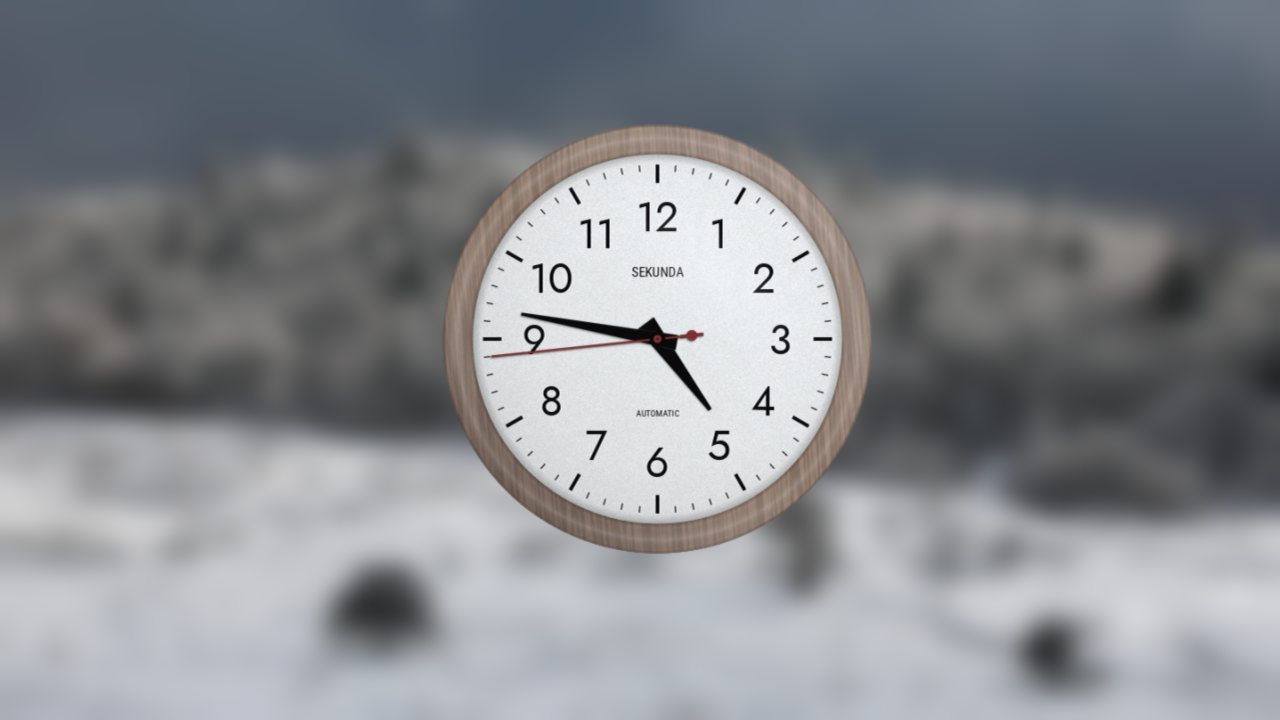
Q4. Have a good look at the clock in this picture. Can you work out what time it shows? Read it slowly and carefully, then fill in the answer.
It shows 4:46:44
